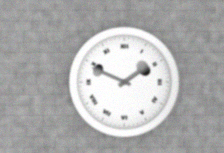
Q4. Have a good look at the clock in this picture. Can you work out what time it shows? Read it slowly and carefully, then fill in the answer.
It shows 1:49
